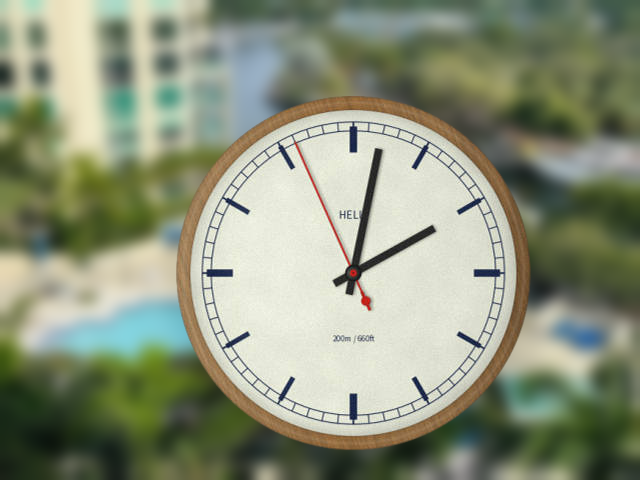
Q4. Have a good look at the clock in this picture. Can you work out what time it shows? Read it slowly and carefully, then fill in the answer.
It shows 2:01:56
